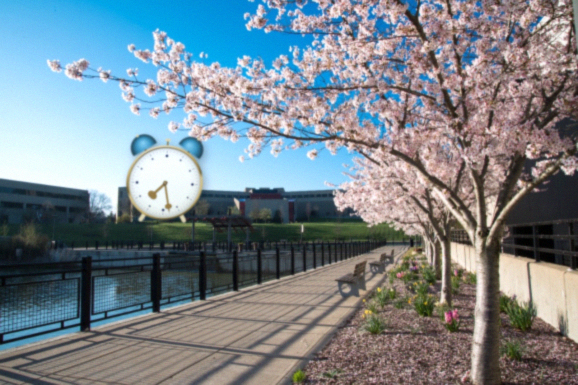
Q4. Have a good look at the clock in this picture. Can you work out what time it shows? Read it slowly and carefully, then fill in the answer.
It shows 7:28
